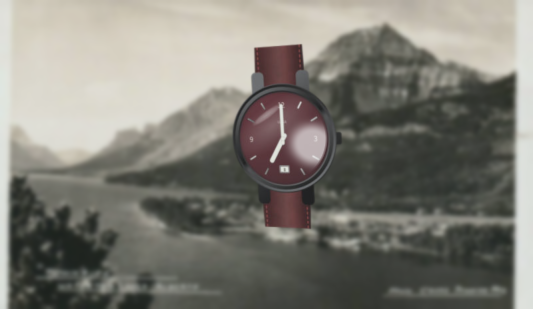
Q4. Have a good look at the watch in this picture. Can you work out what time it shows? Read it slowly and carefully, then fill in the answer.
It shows 7:00
